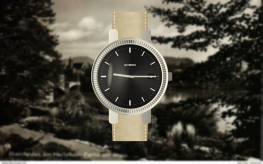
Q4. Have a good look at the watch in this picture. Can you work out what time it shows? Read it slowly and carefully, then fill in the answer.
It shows 9:15
